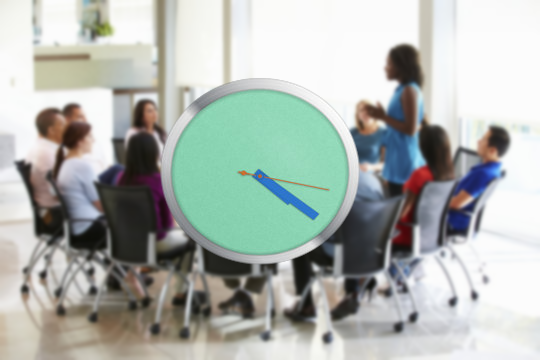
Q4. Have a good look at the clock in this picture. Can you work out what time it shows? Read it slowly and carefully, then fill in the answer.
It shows 4:21:17
